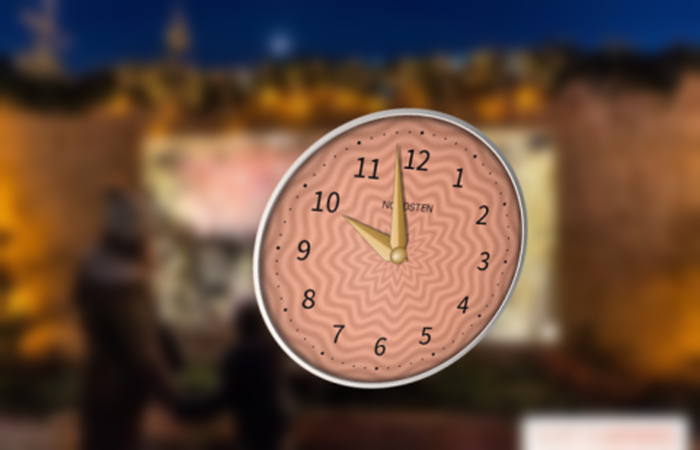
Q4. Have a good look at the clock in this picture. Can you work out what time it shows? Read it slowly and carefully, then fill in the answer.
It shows 9:58
